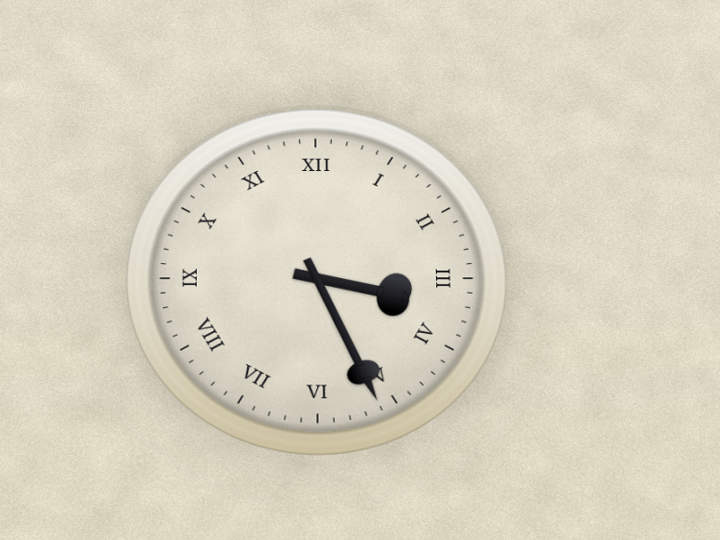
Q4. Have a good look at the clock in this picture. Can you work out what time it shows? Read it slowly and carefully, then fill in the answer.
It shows 3:26
